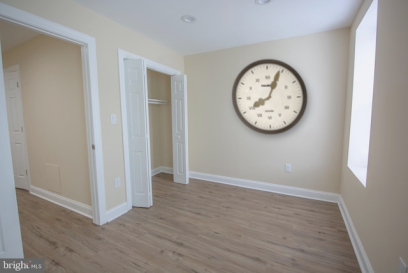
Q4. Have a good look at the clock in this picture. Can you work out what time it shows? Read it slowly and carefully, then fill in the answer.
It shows 8:04
